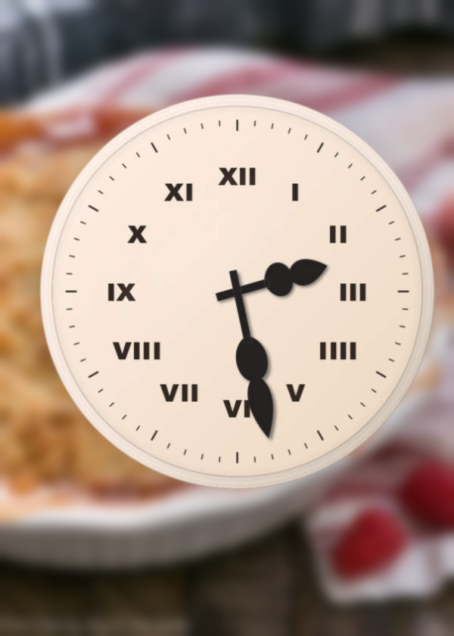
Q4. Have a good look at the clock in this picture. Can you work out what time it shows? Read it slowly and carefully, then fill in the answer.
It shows 2:28
